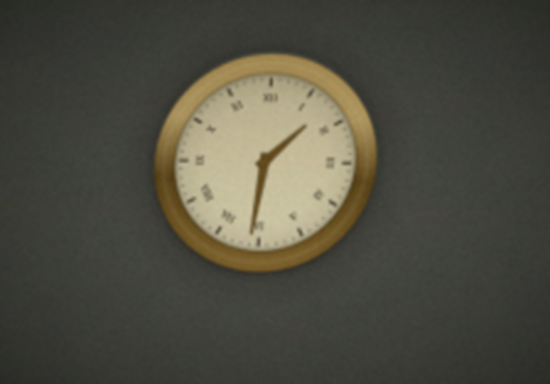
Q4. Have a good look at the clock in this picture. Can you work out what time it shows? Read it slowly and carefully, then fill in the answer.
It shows 1:31
